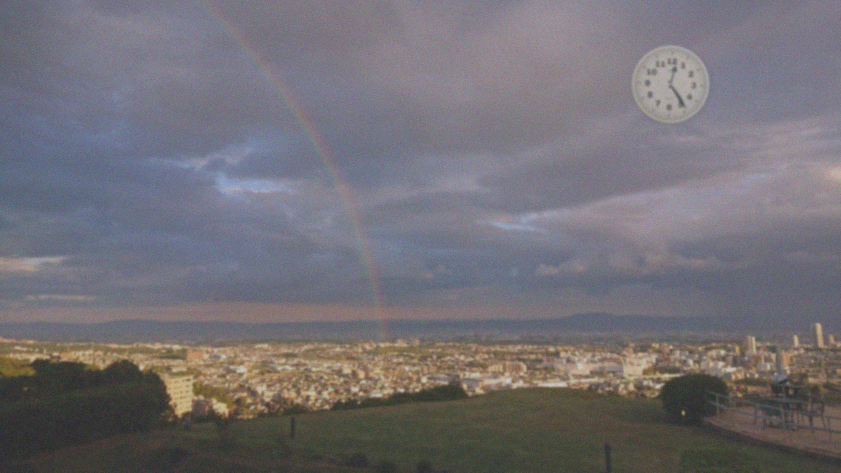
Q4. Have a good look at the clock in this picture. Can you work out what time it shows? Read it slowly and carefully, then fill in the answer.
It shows 12:24
